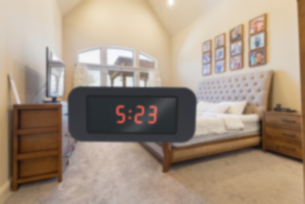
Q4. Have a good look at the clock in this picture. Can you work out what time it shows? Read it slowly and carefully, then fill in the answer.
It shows 5:23
